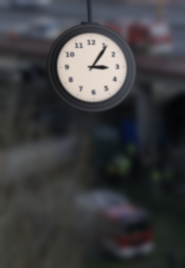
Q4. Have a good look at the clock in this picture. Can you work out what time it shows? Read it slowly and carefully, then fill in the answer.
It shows 3:06
